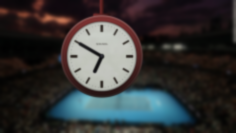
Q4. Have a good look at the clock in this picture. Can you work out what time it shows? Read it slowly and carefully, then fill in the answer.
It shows 6:50
